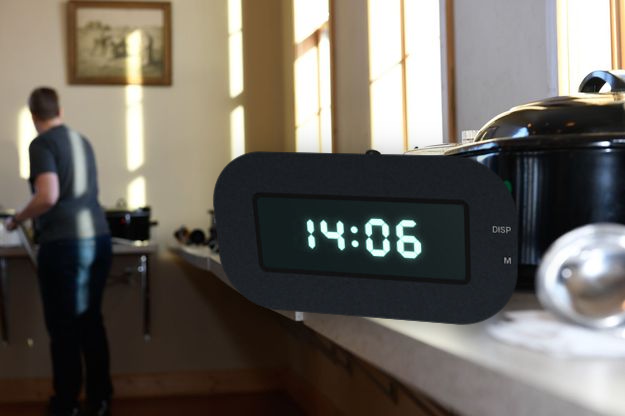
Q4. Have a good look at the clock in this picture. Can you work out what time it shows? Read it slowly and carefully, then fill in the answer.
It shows 14:06
